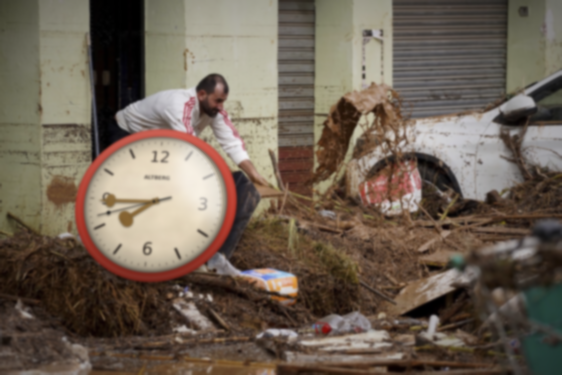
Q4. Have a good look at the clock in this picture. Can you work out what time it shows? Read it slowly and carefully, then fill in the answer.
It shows 7:44:42
